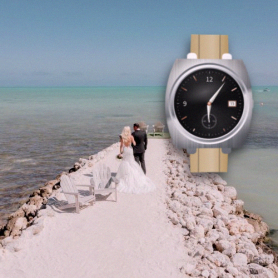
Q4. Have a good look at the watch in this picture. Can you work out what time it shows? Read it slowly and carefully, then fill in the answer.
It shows 6:06
